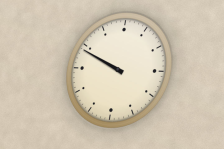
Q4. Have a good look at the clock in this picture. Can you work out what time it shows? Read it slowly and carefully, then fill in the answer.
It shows 9:49
